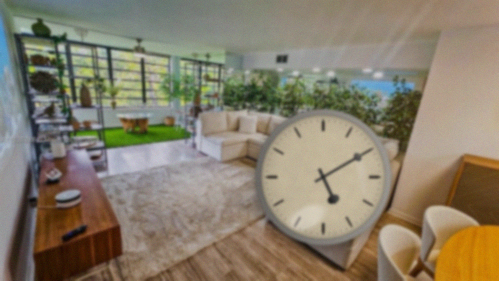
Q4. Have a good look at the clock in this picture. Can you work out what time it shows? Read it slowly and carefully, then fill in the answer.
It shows 5:10
